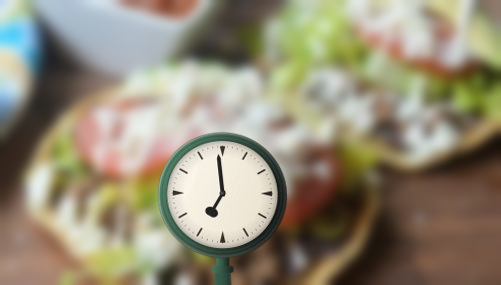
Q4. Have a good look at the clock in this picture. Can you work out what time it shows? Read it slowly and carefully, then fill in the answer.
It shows 6:59
